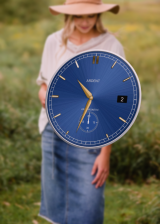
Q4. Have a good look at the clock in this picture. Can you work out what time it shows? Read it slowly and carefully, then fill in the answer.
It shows 10:33
